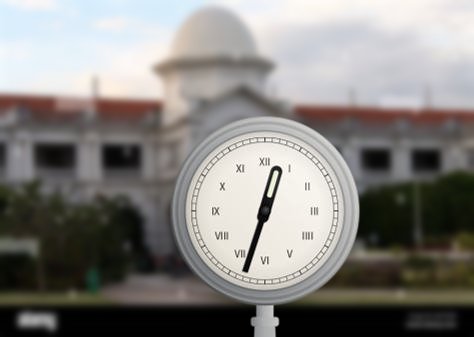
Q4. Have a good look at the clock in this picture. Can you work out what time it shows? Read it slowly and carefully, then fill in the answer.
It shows 12:33
